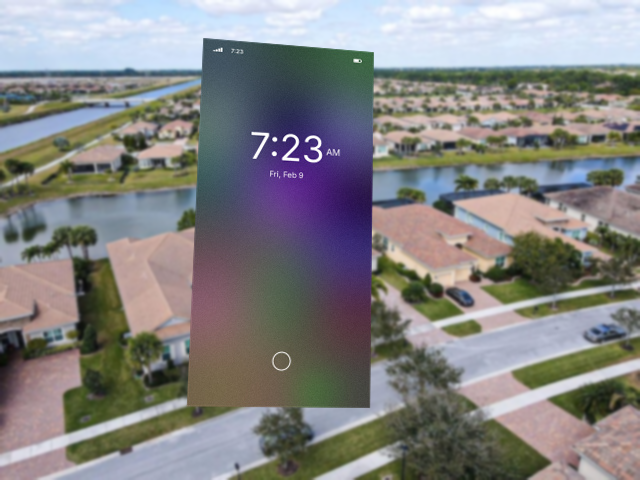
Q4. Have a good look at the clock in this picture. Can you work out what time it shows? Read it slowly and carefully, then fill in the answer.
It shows 7:23
